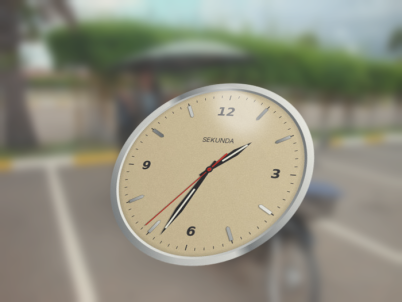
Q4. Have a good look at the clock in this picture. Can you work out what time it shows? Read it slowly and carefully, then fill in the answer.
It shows 1:33:36
